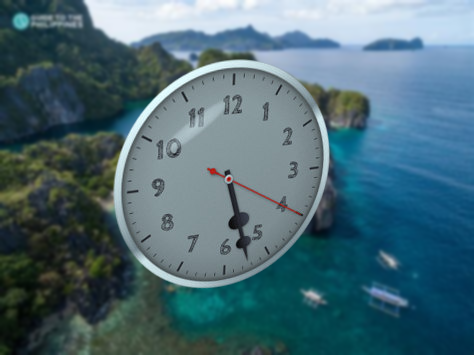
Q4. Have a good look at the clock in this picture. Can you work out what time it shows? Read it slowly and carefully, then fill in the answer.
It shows 5:27:20
